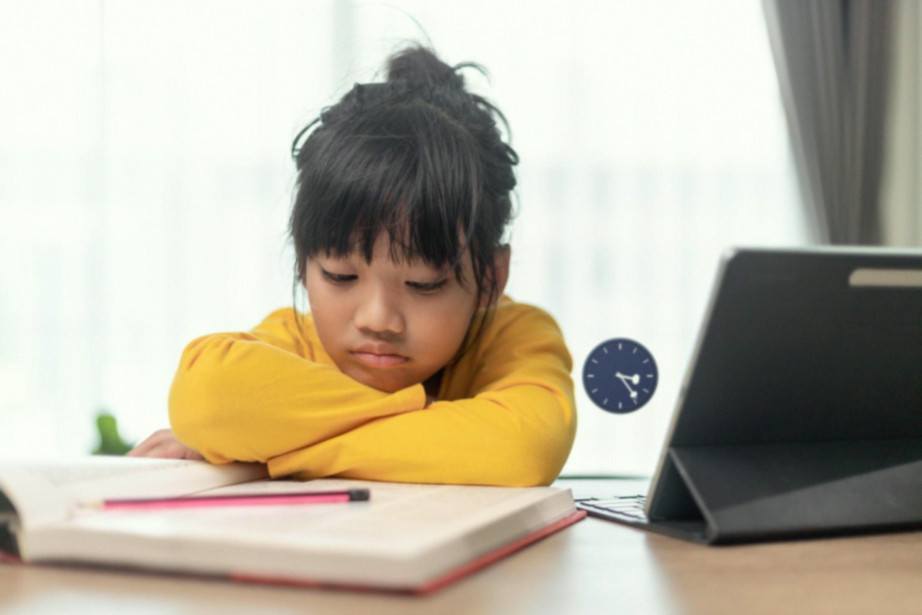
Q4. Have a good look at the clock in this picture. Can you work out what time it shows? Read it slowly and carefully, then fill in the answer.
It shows 3:24
